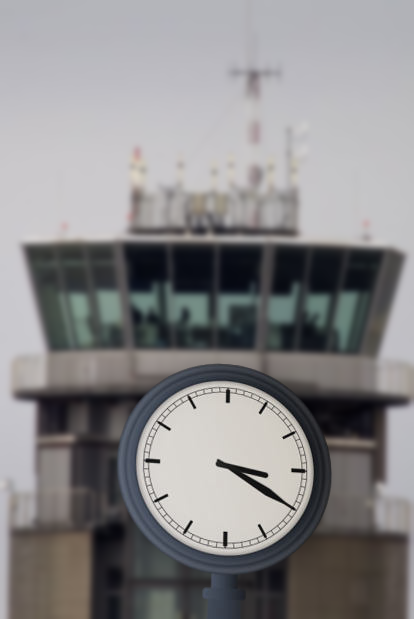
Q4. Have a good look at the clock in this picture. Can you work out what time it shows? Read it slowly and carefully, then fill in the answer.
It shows 3:20
